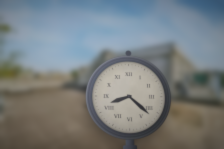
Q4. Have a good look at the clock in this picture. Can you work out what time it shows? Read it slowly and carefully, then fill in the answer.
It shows 8:22
